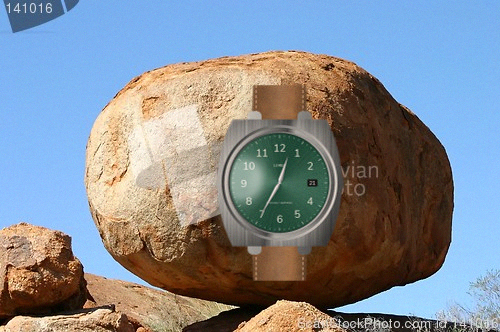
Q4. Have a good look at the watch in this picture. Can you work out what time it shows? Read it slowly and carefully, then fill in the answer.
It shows 12:35
